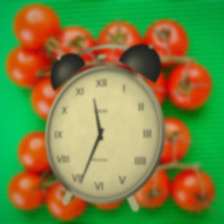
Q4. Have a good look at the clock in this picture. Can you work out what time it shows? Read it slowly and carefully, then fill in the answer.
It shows 11:34
